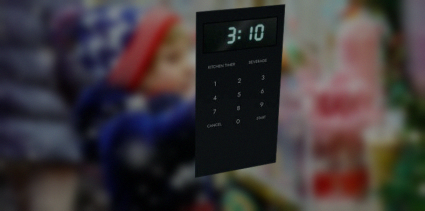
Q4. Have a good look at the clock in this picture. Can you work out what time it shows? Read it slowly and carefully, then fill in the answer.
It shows 3:10
